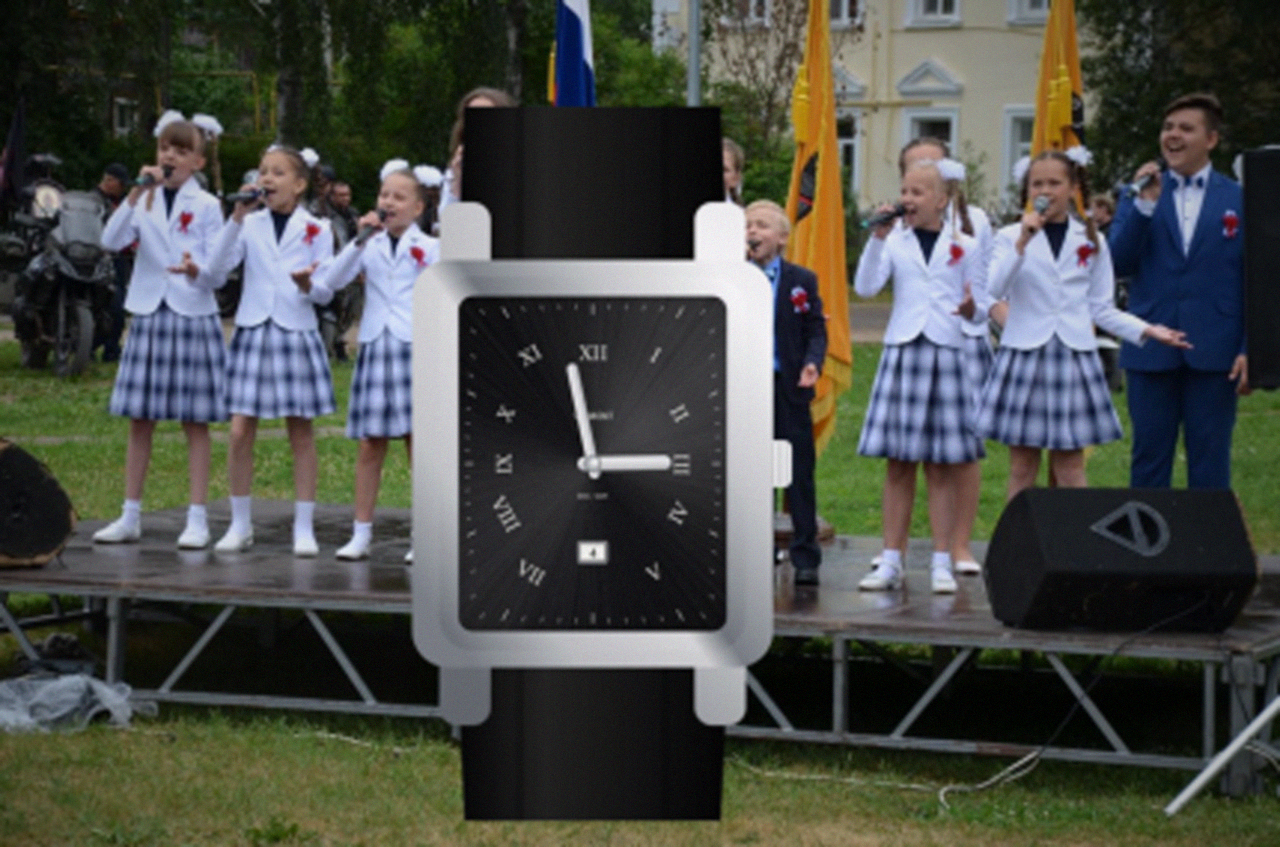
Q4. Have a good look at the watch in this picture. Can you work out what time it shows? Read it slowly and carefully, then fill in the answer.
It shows 2:58
